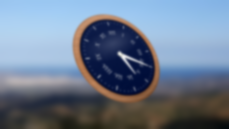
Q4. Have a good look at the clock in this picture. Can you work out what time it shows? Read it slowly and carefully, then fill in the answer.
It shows 5:20
